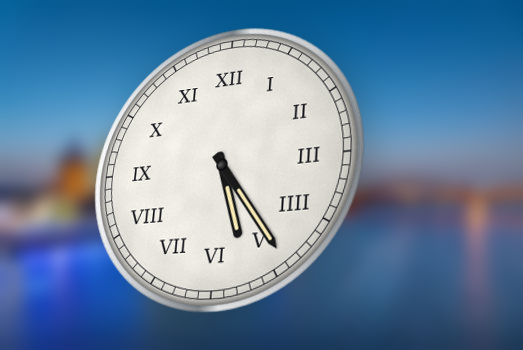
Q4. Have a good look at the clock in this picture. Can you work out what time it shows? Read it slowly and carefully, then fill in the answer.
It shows 5:24
